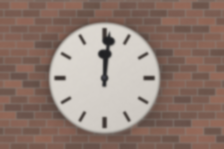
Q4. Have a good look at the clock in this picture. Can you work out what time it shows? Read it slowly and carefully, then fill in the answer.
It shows 12:01
